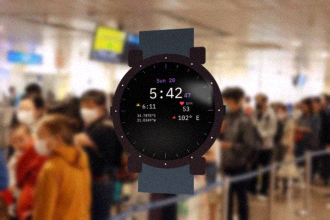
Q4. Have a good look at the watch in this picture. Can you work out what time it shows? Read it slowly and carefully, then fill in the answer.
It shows 5:42
